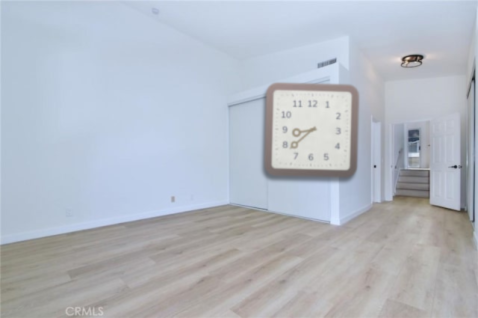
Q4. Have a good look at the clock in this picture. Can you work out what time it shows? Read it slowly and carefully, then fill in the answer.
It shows 8:38
